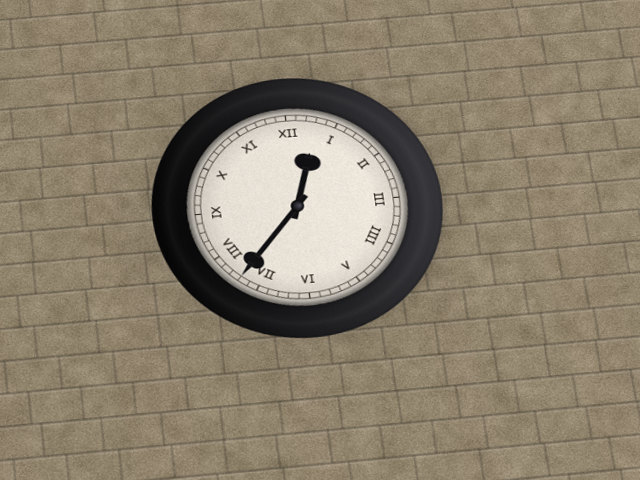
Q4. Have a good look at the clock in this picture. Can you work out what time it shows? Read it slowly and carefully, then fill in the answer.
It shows 12:37
